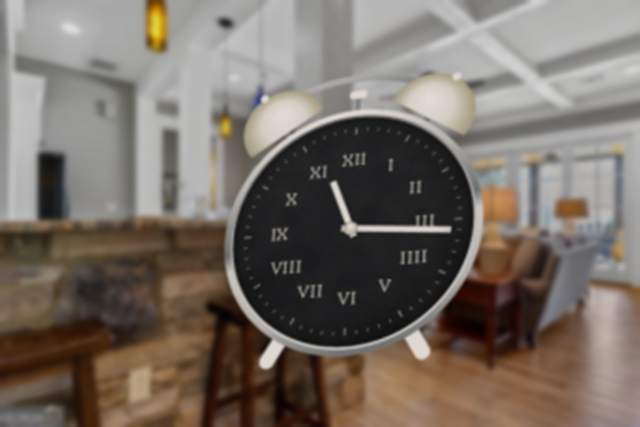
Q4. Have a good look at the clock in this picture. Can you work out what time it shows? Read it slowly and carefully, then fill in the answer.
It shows 11:16
